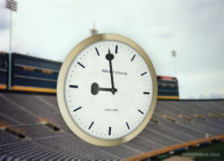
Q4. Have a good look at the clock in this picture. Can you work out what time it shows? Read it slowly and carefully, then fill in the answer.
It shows 8:58
